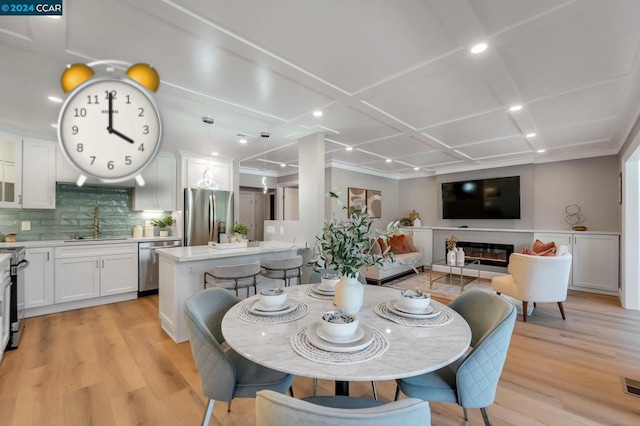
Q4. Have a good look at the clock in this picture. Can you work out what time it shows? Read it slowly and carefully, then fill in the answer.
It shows 4:00
